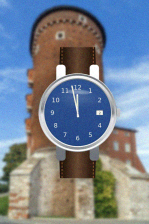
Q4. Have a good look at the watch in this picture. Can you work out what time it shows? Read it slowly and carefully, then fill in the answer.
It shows 11:58
